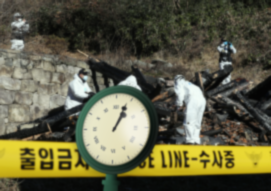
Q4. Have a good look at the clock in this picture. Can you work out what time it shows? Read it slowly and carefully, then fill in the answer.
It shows 1:04
